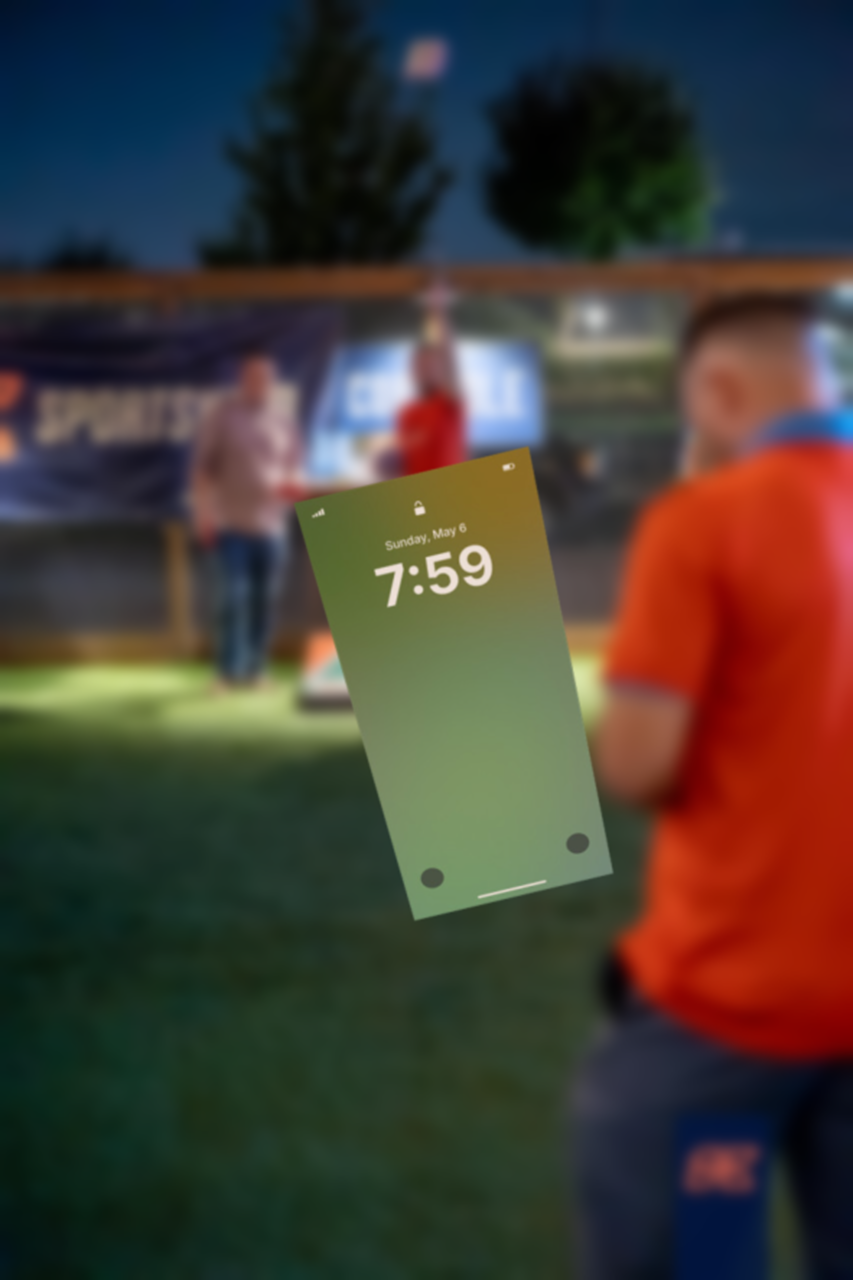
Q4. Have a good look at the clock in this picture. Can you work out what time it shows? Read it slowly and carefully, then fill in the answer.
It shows 7:59
